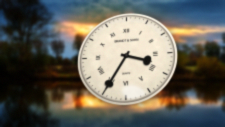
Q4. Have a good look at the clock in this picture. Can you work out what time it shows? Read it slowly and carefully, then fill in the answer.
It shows 3:35
